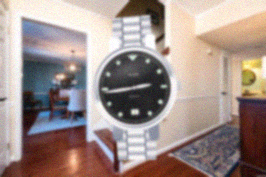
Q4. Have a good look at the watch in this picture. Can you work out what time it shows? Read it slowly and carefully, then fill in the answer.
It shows 2:44
